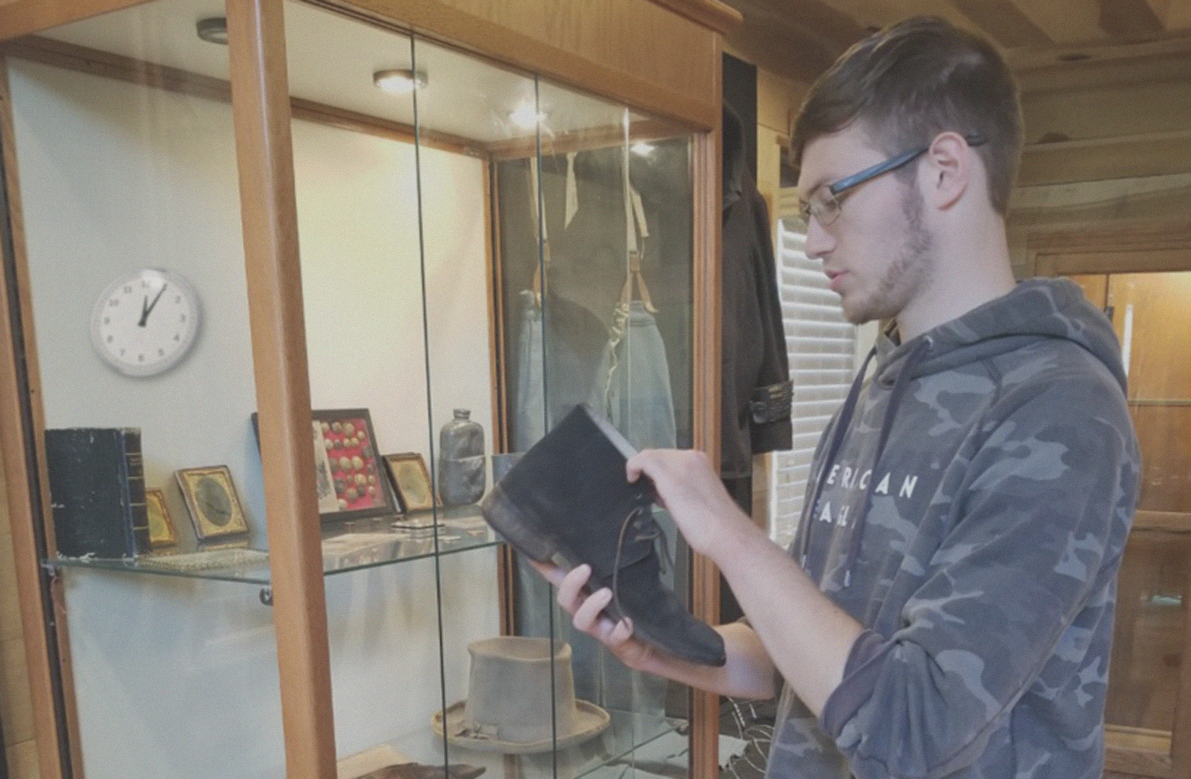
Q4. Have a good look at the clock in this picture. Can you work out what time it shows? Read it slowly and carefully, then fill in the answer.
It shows 12:05
